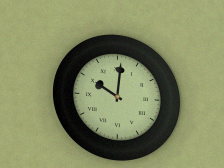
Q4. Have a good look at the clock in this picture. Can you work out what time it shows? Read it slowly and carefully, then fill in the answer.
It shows 10:01
